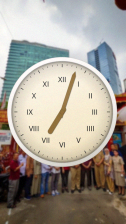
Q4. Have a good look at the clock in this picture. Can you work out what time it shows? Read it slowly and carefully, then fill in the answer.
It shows 7:03
